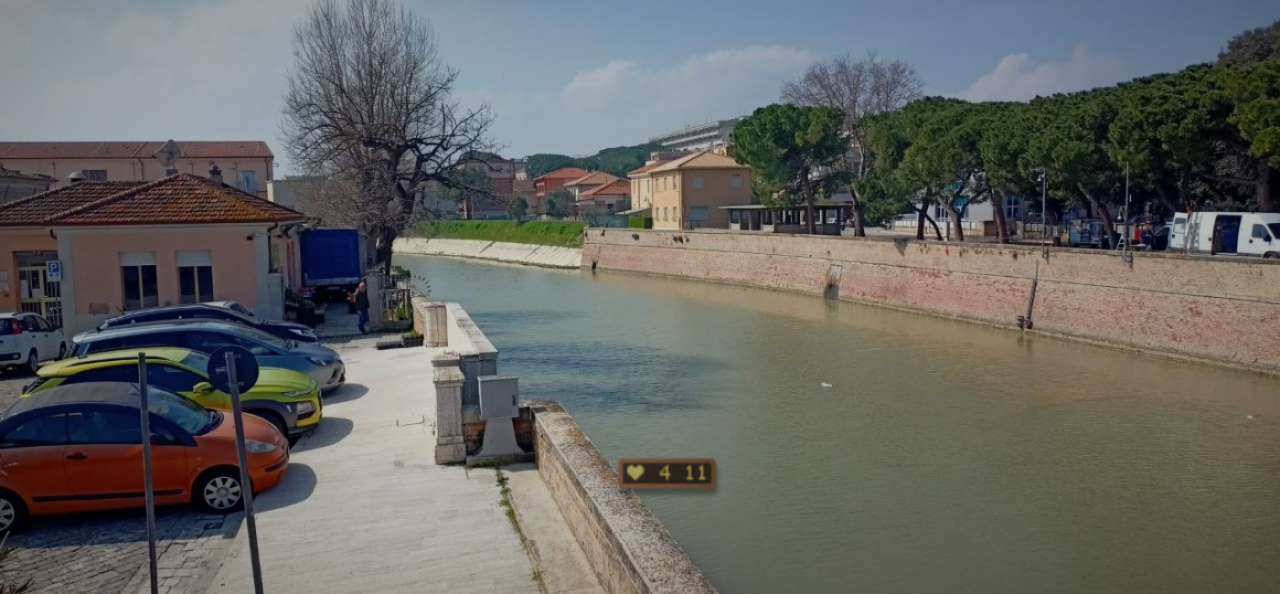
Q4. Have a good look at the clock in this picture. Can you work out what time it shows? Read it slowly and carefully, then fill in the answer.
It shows 4:11
